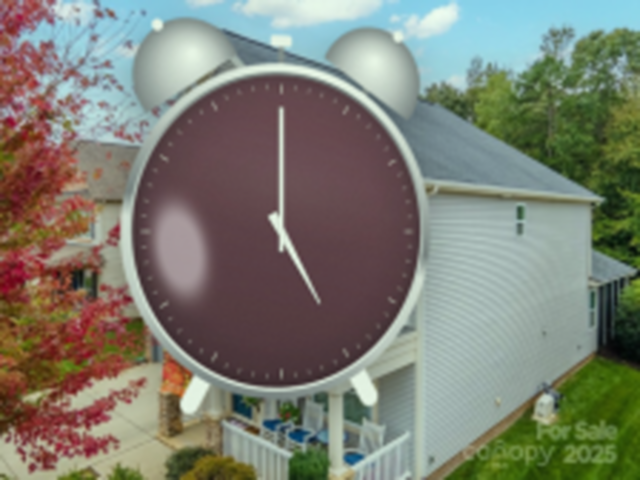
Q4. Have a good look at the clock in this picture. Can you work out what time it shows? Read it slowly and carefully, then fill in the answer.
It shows 5:00
